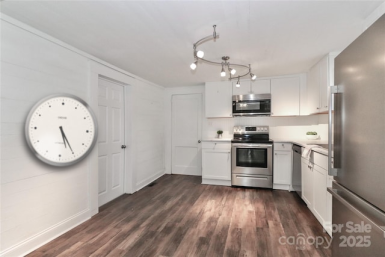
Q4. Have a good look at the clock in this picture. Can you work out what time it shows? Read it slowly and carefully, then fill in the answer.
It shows 5:25
